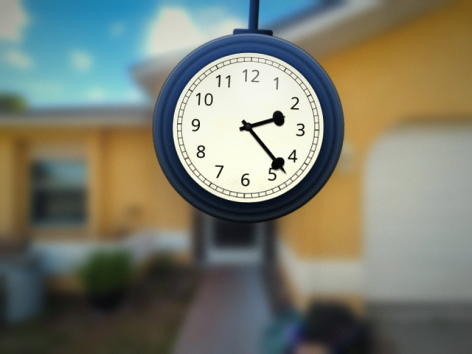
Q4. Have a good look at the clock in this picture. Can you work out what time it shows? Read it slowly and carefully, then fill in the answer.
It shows 2:23
